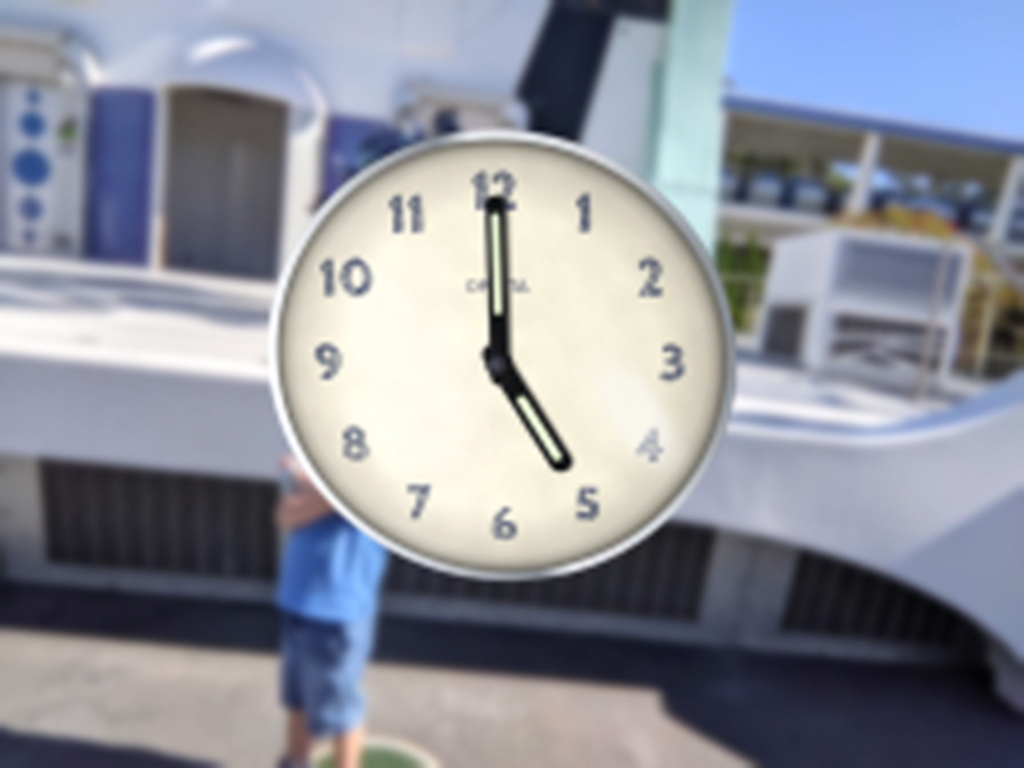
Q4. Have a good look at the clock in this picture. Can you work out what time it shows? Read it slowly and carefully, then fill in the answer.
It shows 5:00
